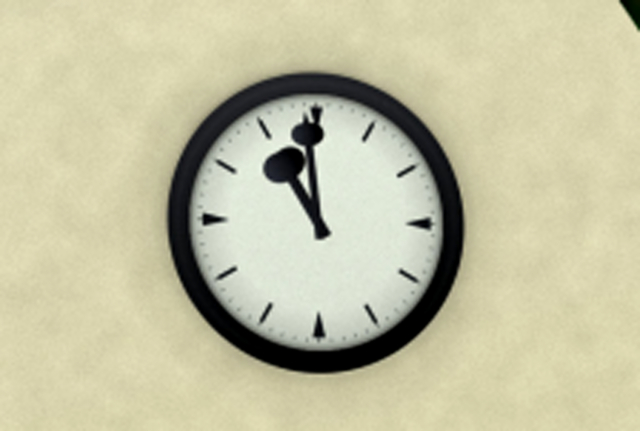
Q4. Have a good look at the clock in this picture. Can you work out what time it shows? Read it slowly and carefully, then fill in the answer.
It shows 10:59
